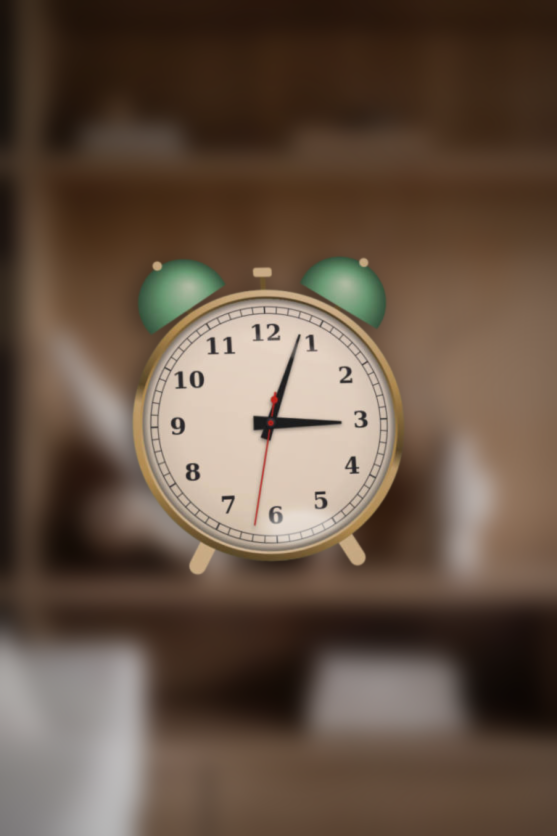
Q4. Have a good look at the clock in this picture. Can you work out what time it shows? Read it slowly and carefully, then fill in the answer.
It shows 3:03:32
